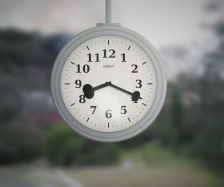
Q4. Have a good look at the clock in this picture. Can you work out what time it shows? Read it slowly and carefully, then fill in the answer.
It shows 8:19
